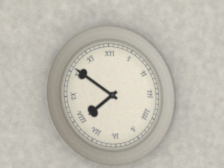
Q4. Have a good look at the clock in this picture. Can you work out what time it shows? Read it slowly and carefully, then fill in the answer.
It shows 7:51
